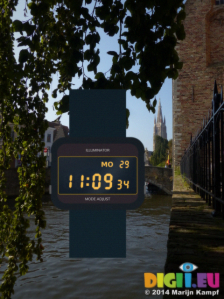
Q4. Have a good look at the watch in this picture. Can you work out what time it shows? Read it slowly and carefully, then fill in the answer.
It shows 11:09:34
